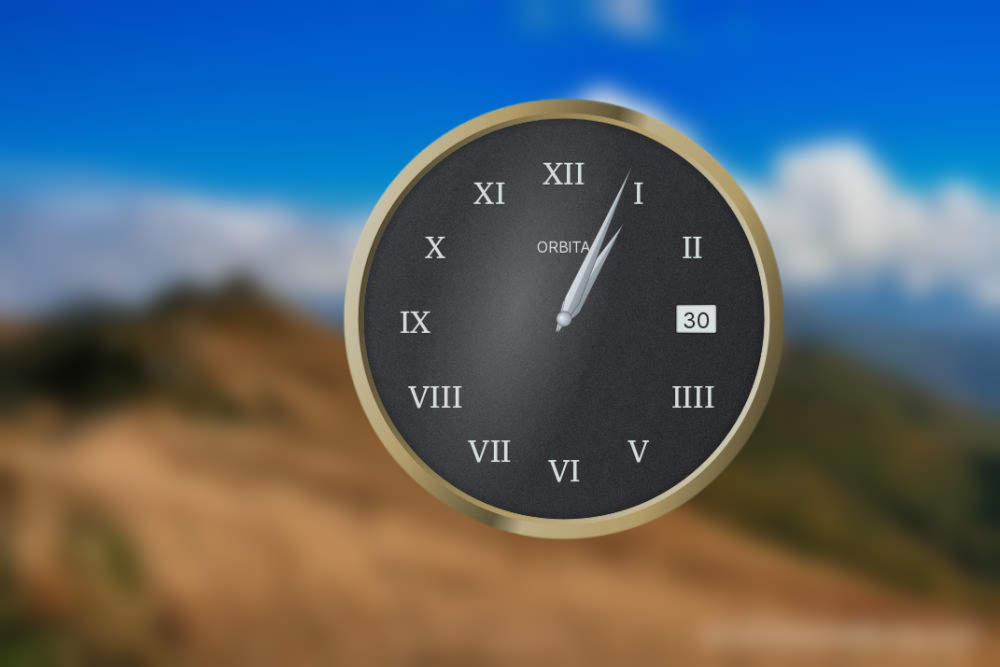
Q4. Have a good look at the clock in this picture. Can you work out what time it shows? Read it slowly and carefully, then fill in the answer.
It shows 1:04
